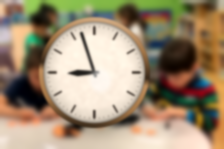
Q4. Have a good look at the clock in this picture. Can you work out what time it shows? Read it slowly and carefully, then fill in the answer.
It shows 8:57
